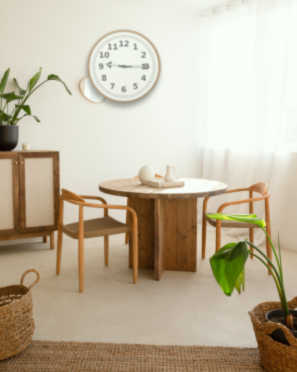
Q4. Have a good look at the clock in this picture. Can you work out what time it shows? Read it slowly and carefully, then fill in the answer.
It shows 9:15
